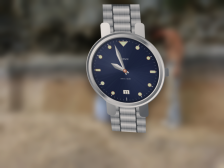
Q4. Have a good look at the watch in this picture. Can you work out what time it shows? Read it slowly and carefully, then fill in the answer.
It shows 9:57
